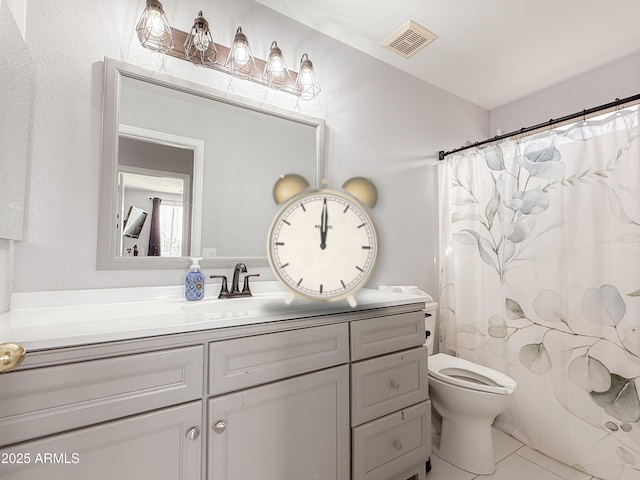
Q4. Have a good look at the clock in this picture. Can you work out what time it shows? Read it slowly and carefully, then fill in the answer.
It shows 12:00
